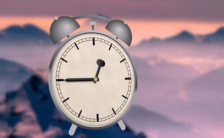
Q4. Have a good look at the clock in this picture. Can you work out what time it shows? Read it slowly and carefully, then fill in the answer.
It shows 12:45
